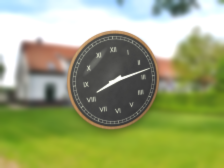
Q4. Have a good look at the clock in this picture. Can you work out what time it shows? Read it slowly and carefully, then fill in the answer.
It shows 8:13
